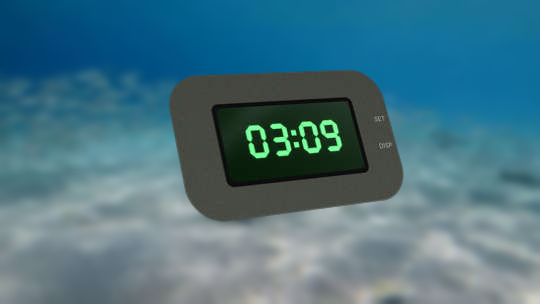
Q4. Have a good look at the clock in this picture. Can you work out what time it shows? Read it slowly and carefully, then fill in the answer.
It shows 3:09
